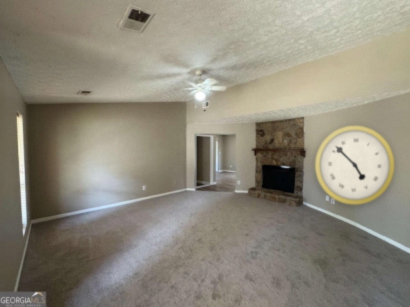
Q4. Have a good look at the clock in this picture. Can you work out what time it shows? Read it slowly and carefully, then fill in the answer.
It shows 4:52
